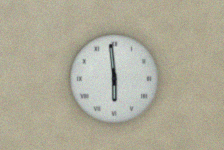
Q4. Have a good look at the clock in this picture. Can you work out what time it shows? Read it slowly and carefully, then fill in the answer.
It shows 5:59
